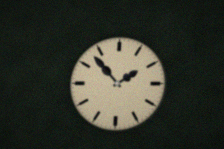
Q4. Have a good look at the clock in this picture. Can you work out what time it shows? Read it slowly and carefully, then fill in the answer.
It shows 1:53
